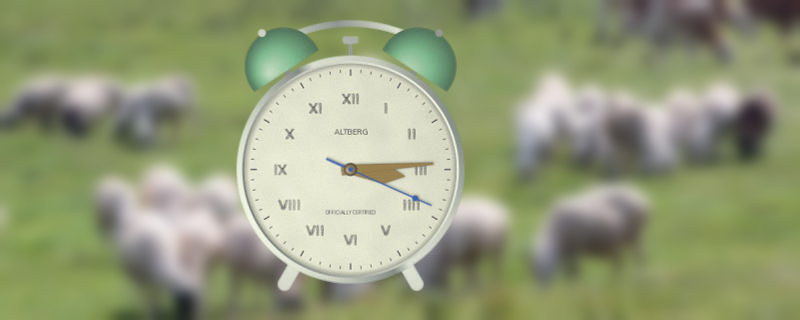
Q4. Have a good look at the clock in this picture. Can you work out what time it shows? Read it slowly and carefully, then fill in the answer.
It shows 3:14:19
